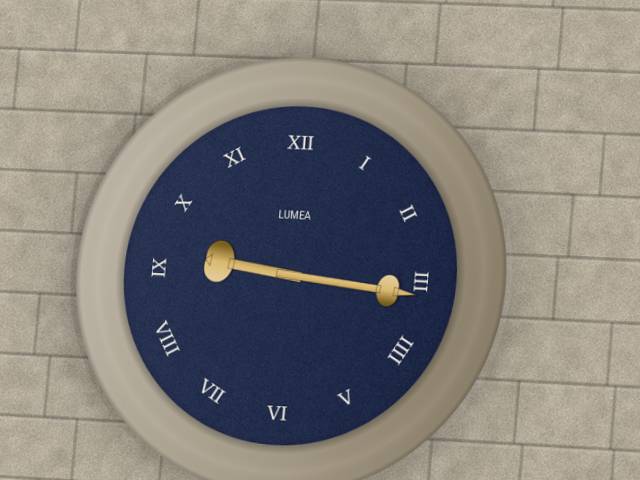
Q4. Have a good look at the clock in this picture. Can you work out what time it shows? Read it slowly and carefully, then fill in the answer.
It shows 9:16
